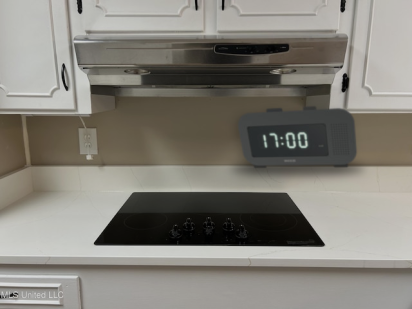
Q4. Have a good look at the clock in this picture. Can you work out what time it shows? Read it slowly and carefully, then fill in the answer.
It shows 17:00
